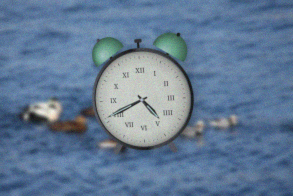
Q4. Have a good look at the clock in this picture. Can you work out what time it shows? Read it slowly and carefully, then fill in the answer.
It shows 4:41
